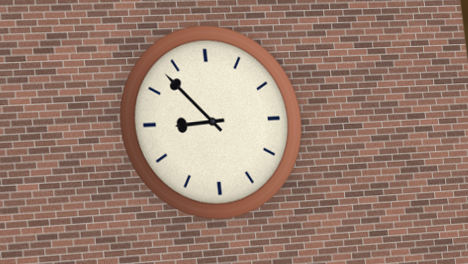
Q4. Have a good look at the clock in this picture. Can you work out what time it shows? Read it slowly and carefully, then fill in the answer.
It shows 8:53
